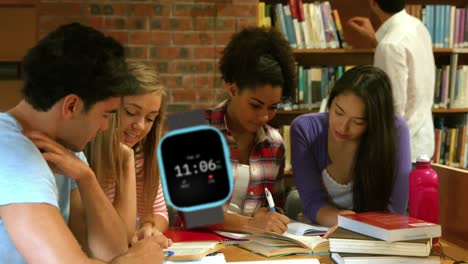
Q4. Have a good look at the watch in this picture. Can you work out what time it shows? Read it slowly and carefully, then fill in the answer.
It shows 11:06
